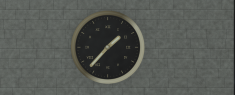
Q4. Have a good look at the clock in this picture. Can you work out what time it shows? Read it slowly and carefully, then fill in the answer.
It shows 1:37
